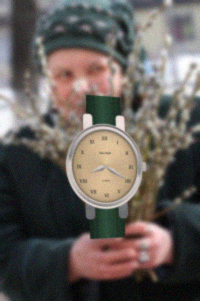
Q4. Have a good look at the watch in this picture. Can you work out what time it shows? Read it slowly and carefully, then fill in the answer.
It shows 8:20
